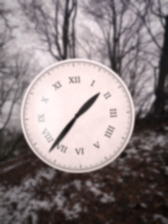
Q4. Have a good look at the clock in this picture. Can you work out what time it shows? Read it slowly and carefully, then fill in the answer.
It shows 1:37
